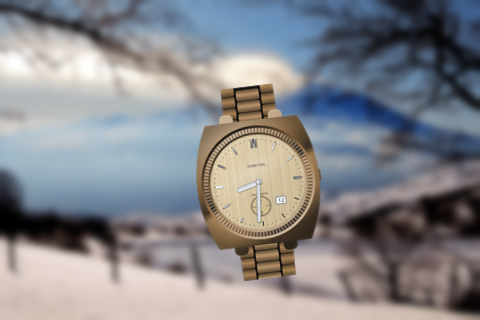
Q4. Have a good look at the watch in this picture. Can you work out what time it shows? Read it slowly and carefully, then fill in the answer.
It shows 8:31
